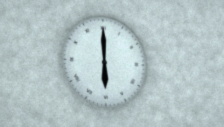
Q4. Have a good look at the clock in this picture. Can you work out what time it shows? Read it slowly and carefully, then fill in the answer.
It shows 6:00
